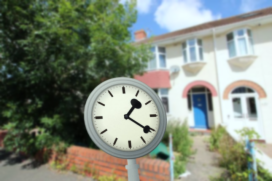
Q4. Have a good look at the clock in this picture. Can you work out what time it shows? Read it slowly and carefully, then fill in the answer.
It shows 1:21
